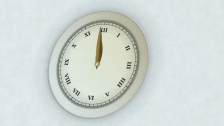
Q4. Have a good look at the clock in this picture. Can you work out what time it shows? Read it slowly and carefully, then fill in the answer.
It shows 11:59
